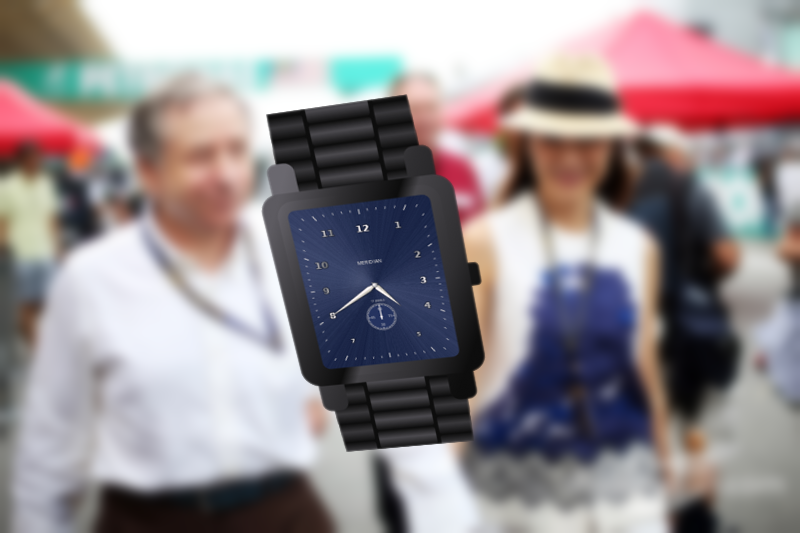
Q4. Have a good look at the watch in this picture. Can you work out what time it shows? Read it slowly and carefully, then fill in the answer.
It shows 4:40
